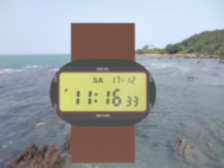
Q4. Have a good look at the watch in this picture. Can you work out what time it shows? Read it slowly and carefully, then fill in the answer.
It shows 11:16:33
